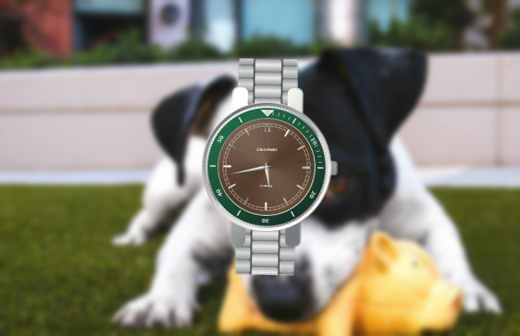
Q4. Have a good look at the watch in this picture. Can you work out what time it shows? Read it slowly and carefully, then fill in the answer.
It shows 5:43
